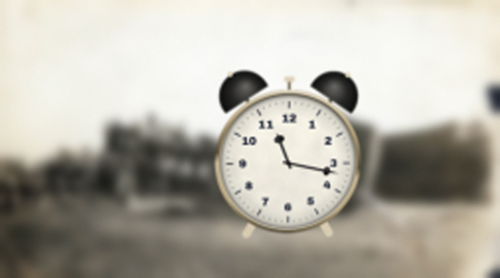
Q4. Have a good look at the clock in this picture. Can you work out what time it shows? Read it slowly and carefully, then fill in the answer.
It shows 11:17
